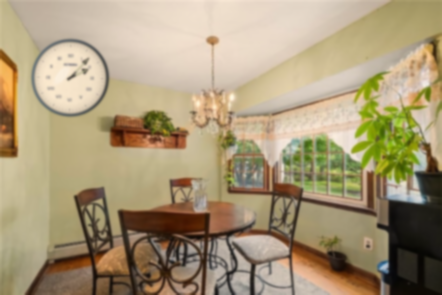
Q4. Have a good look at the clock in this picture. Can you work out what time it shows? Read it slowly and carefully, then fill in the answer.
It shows 2:07
